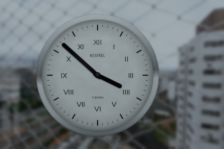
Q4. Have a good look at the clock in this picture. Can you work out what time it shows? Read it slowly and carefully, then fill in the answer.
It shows 3:52
